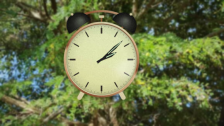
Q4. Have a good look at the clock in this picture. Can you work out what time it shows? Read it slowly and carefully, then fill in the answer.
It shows 2:08
